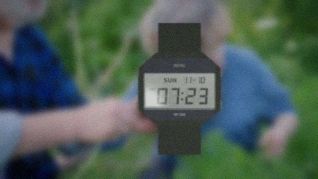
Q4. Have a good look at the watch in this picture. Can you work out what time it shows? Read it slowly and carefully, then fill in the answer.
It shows 7:23
